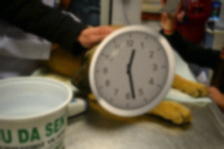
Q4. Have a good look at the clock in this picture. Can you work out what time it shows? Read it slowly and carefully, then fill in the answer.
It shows 12:28
